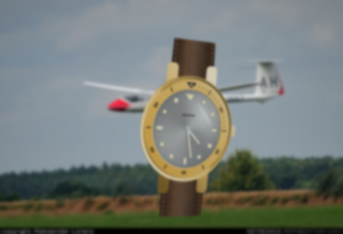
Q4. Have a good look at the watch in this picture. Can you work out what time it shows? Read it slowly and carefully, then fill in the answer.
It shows 4:28
